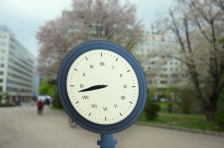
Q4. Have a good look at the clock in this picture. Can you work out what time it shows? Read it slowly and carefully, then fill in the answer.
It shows 8:43
